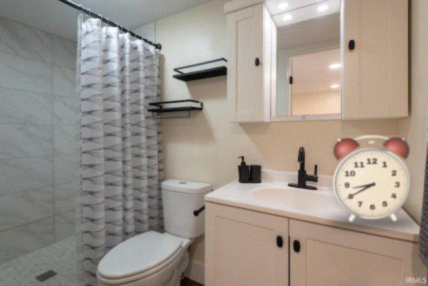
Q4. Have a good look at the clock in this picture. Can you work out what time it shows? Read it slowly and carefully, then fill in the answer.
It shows 8:40
